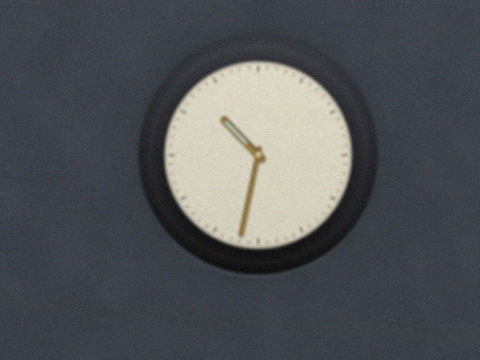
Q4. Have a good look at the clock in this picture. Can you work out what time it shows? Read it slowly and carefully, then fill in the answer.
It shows 10:32
